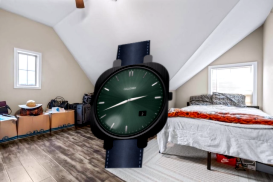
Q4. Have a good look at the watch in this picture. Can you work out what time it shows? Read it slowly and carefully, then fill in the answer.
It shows 2:42
